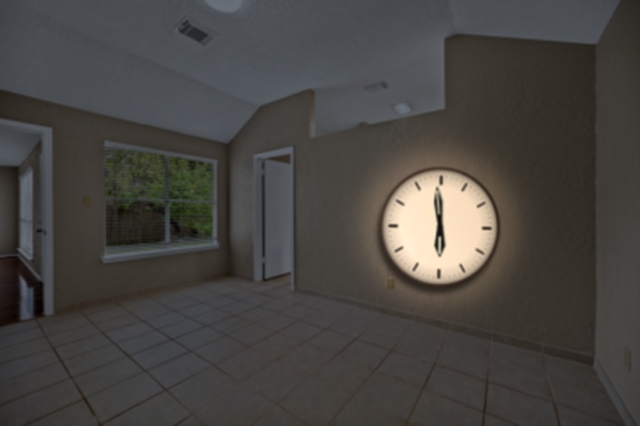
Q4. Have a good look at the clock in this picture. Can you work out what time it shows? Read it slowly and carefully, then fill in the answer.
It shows 5:59
